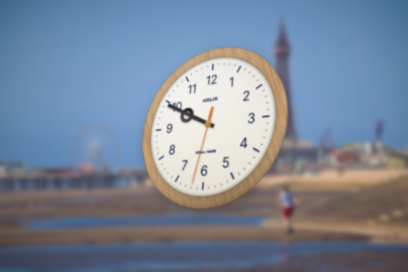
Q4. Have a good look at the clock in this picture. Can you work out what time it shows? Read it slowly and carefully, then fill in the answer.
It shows 9:49:32
